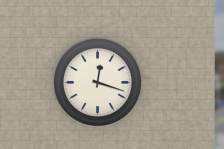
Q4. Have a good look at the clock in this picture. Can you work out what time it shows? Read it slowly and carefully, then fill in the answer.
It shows 12:18
